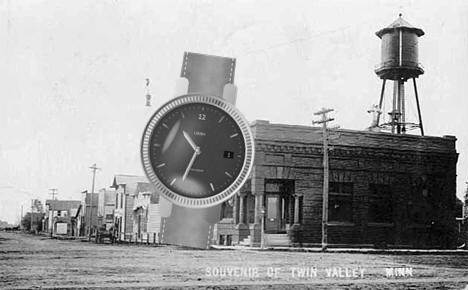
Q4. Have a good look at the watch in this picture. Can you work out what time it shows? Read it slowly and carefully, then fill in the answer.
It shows 10:33
